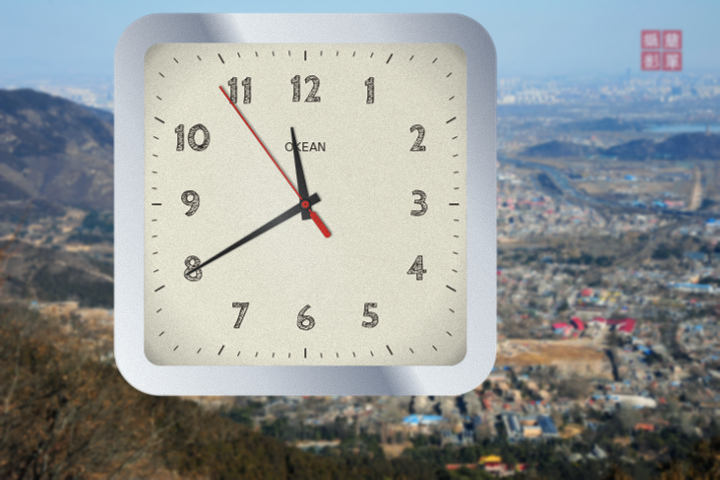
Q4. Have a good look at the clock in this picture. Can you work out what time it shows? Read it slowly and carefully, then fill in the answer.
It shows 11:39:54
